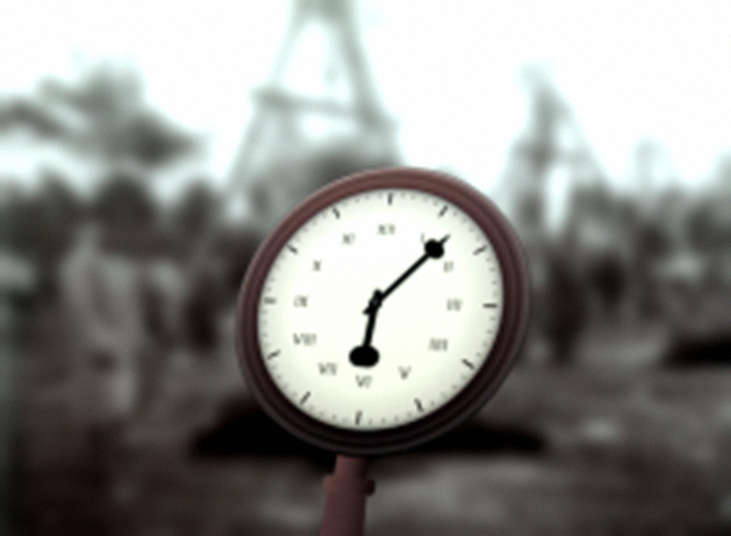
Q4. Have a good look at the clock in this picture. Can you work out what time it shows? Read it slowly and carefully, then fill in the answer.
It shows 6:07
